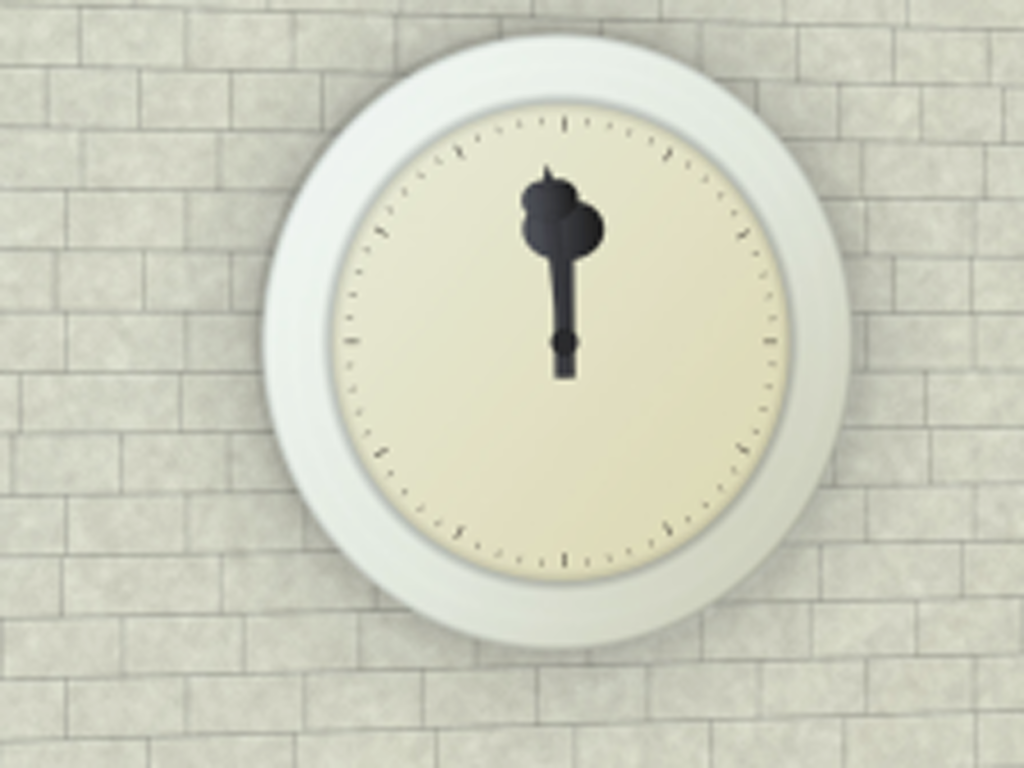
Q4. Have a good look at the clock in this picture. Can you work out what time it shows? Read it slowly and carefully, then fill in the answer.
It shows 11:59
